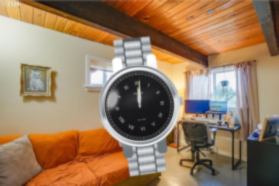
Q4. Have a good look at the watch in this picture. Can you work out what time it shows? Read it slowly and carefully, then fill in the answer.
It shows 12:01
